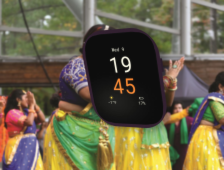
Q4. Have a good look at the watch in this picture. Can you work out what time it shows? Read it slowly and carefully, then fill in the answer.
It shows 19:45
